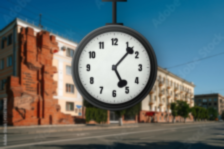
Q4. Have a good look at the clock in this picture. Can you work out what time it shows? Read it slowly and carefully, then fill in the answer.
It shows 5:07
